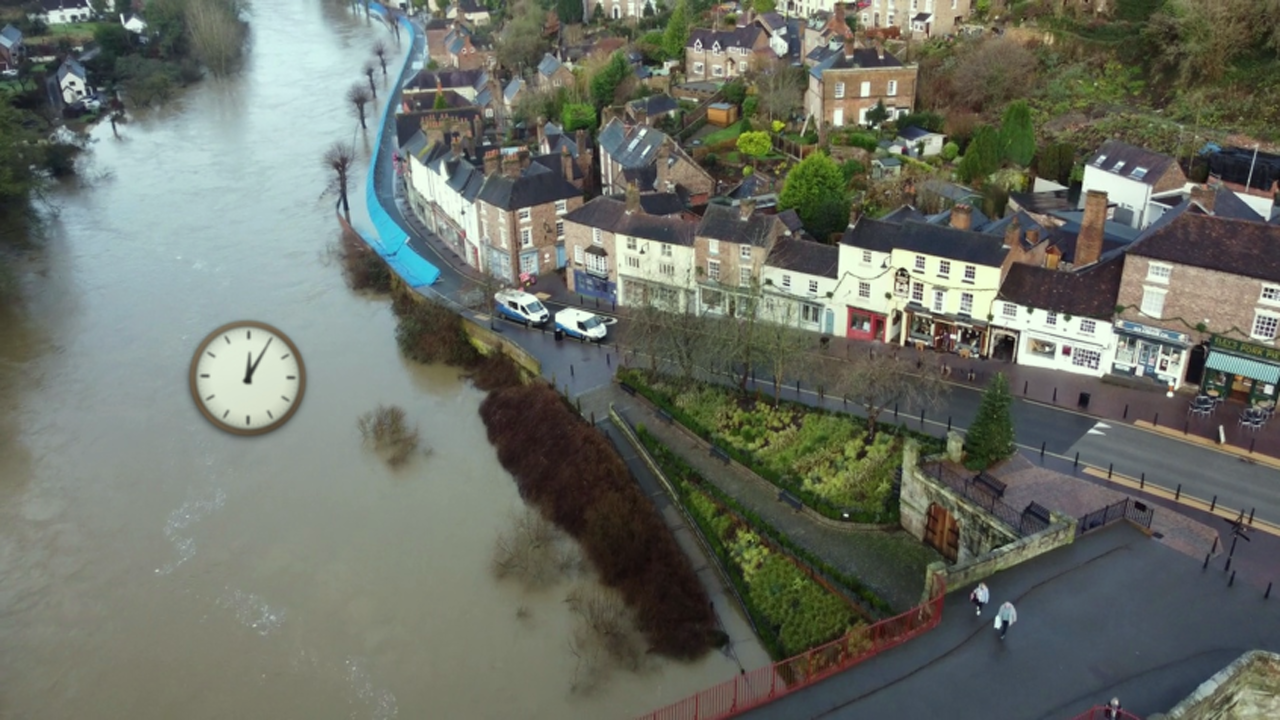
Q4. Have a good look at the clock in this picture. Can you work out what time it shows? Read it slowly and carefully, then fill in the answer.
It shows 12:05
